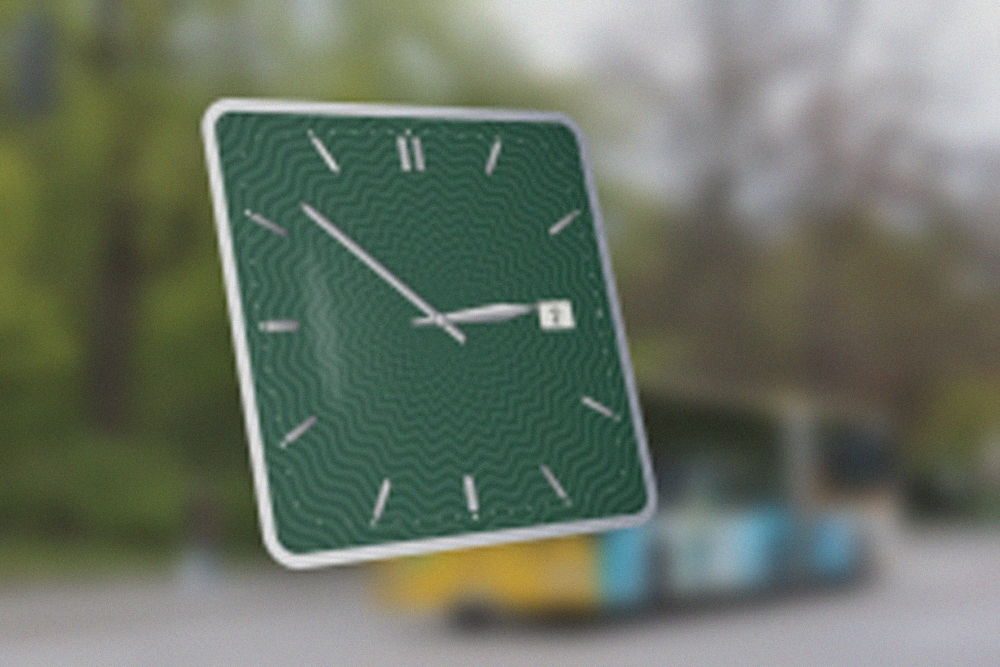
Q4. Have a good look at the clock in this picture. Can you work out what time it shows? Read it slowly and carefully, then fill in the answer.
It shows 2:52
